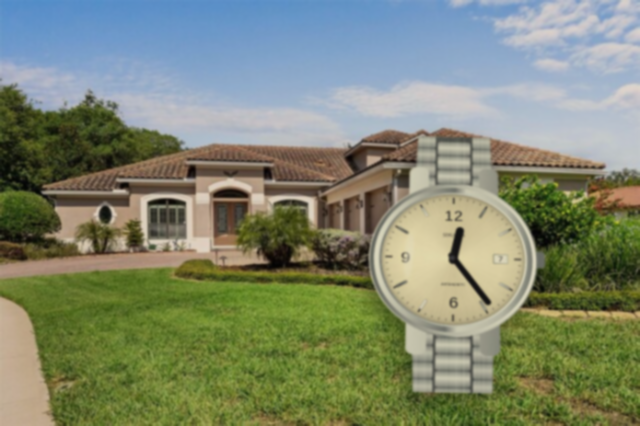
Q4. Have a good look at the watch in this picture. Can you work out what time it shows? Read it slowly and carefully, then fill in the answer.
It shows 12:24
